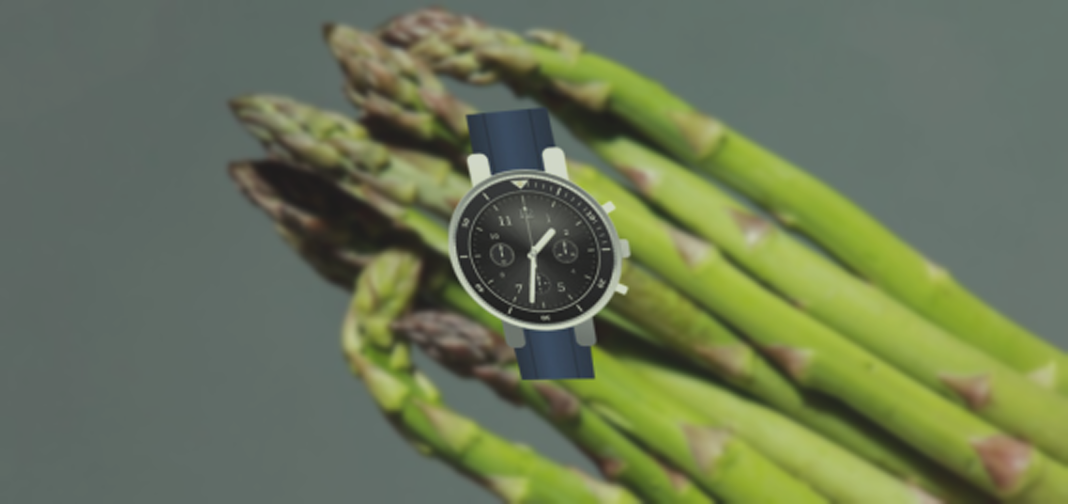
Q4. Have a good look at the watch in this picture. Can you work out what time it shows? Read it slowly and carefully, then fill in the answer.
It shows 1:32
